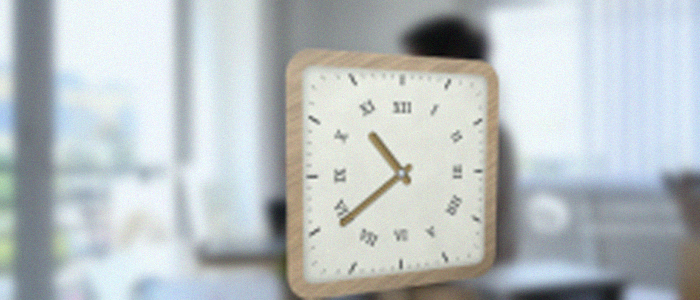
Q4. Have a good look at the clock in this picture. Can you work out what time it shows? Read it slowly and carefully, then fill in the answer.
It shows 10:39
